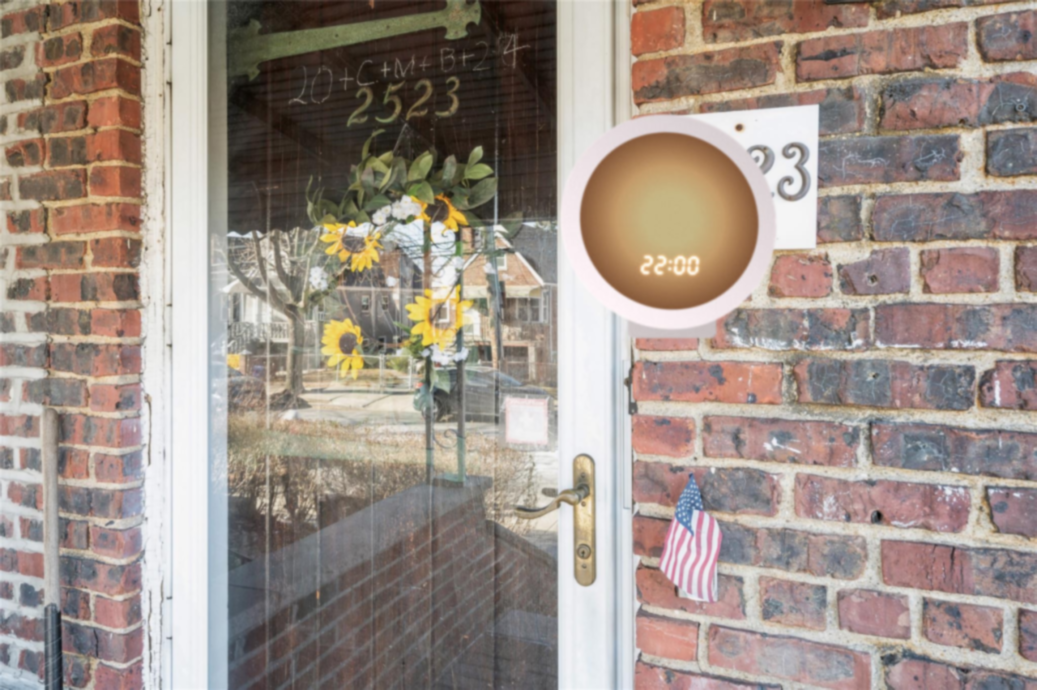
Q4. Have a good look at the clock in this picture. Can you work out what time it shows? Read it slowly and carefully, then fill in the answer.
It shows 22:00
